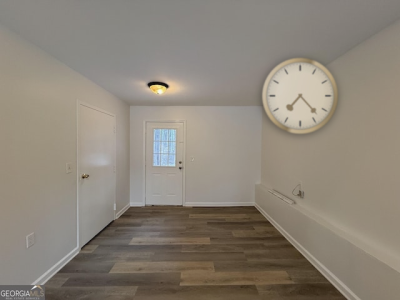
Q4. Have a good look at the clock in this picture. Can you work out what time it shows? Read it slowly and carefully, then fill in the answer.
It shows 7:23
